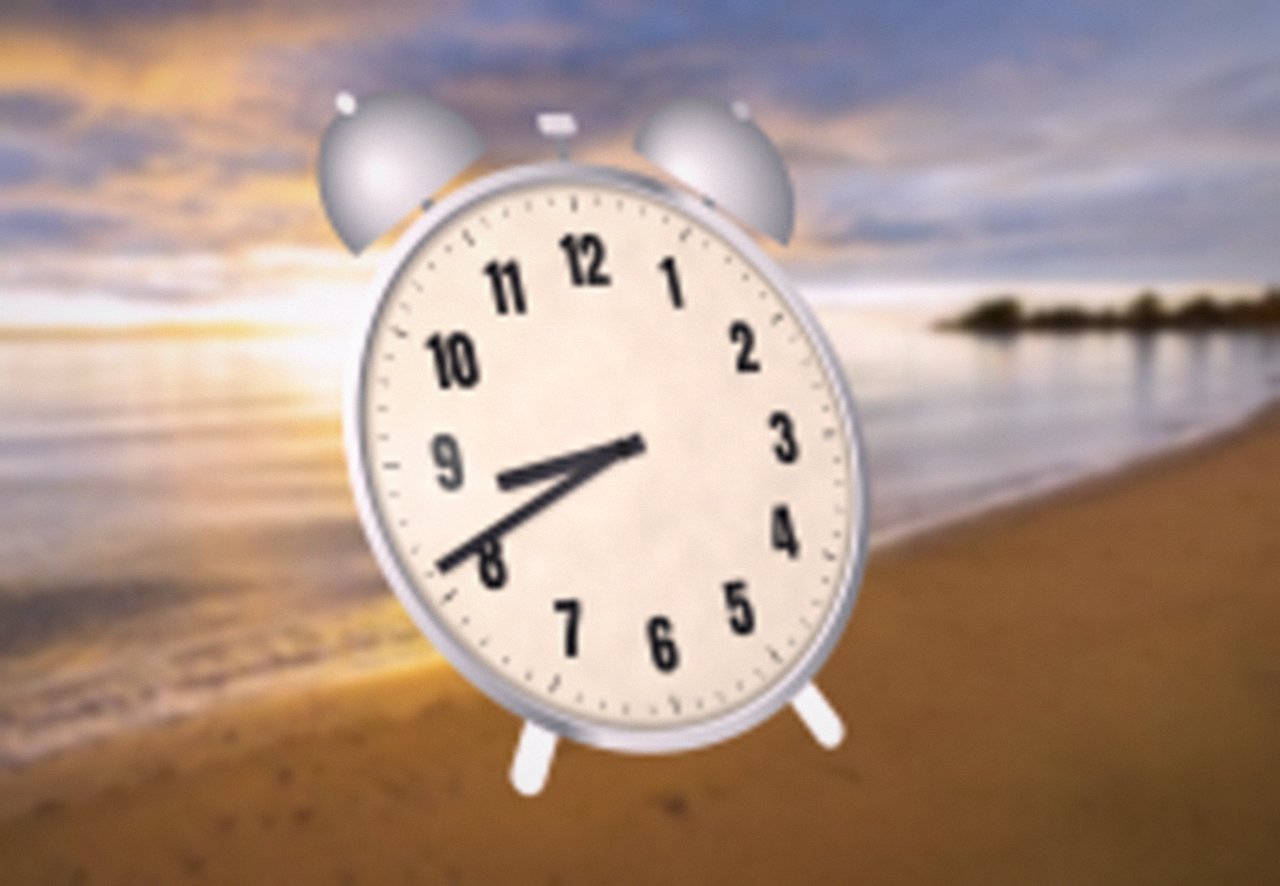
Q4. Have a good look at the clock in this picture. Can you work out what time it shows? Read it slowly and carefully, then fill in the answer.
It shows 8:41
